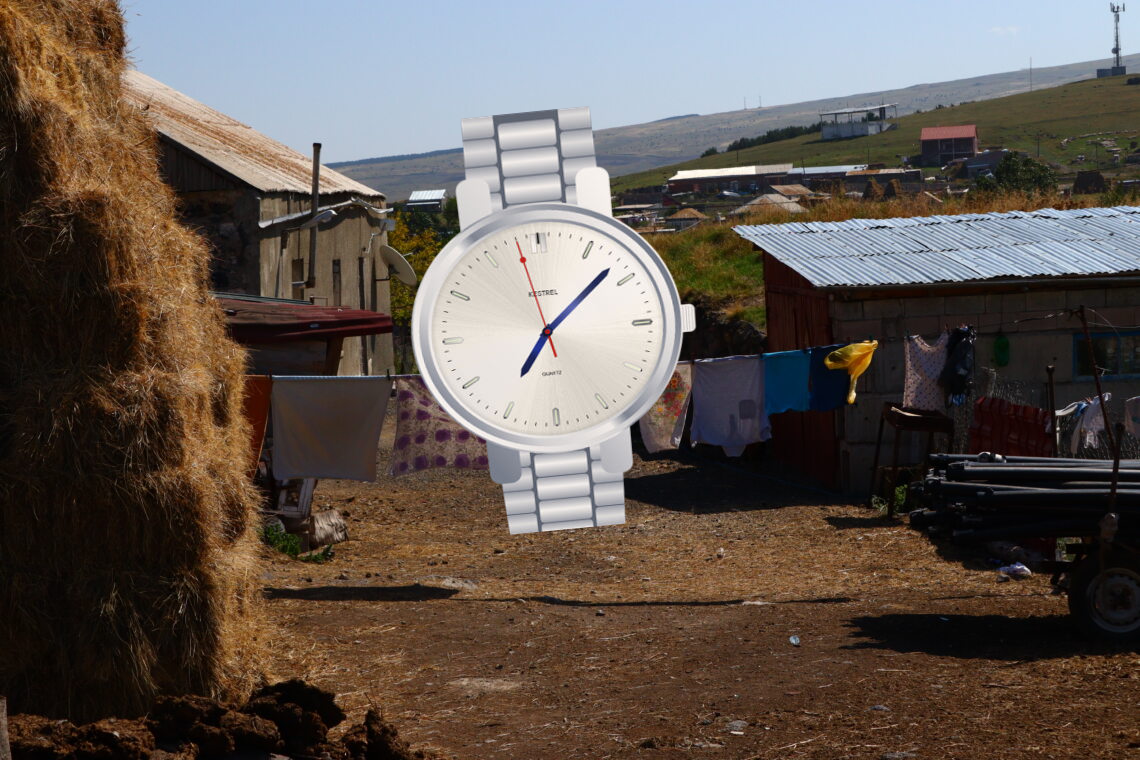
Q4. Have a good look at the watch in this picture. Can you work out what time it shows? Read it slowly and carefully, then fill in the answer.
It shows 7:07:58
